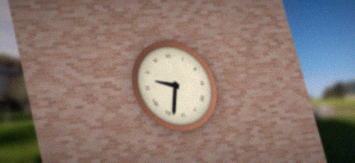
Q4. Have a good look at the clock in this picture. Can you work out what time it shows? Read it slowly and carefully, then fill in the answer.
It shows 9:33
